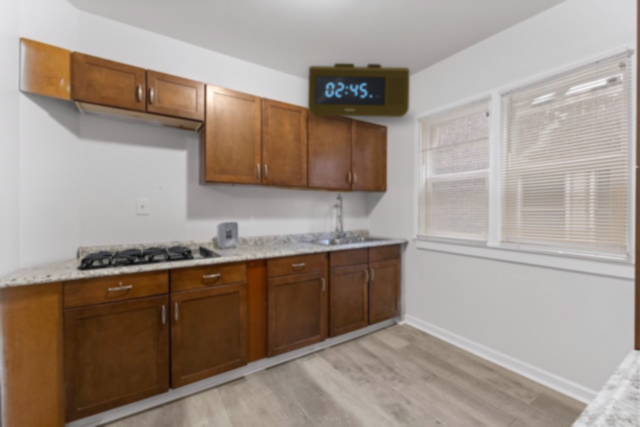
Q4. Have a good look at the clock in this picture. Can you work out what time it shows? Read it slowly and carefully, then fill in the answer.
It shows 2:45
